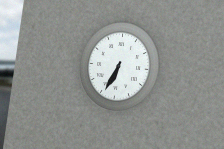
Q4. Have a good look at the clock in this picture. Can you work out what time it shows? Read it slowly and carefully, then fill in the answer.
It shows 6:34
